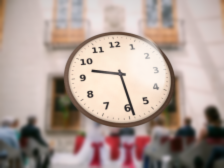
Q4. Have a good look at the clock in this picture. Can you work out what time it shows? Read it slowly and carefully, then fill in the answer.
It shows 9:29
